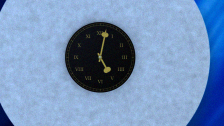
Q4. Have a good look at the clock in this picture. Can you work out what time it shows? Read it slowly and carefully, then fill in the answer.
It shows 5:02
